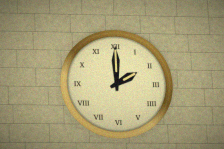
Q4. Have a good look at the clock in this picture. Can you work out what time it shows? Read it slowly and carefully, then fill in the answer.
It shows 2:00
